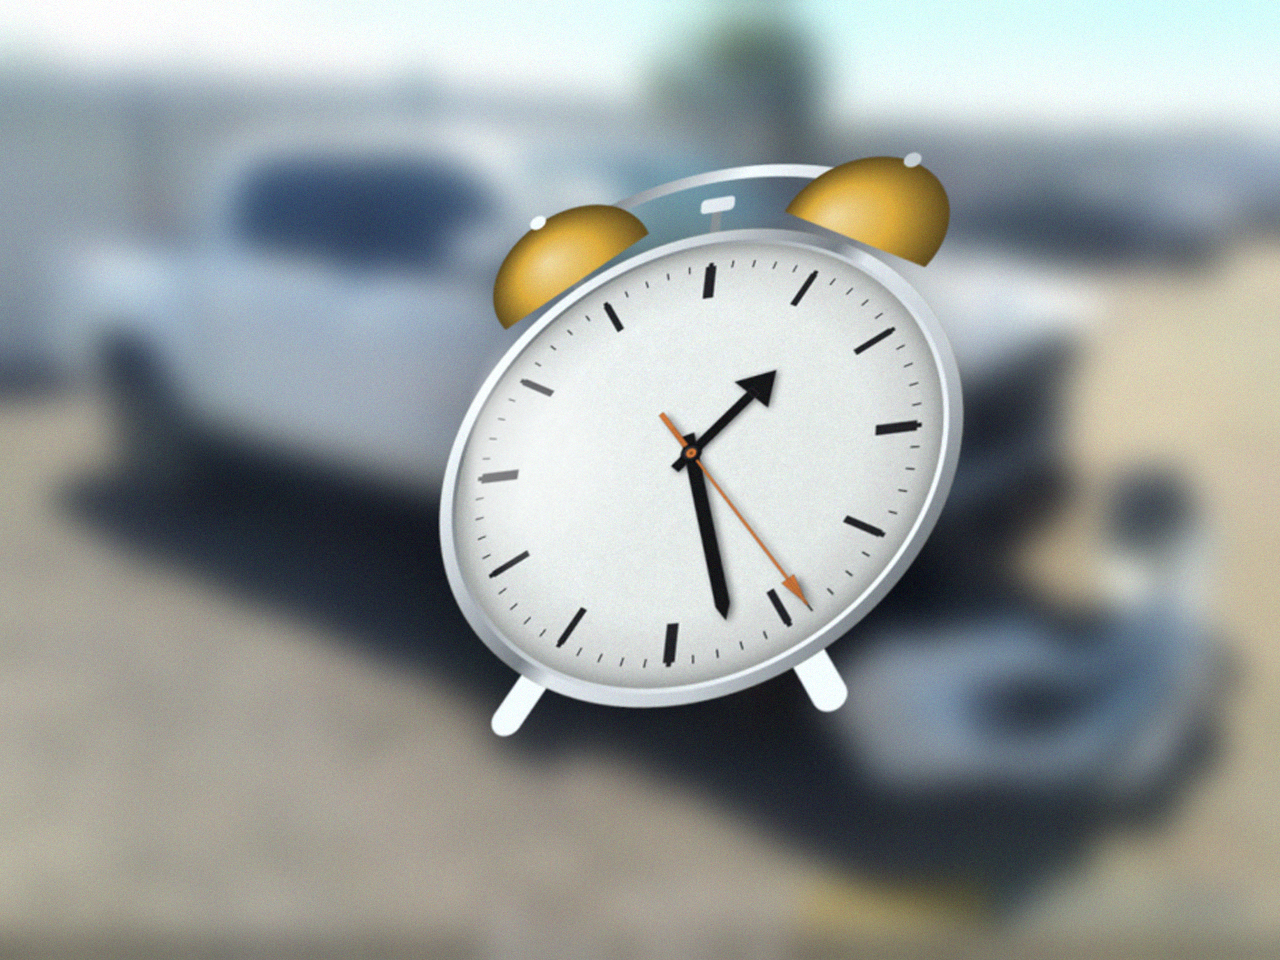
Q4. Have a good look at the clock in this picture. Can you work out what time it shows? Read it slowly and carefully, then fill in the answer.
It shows 1:27:24
